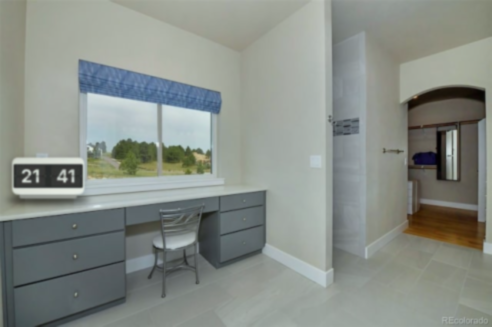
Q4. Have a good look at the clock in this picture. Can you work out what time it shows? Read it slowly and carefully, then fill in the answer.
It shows 21:41
